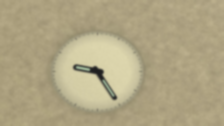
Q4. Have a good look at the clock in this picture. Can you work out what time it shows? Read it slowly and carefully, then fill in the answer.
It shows 9:25
